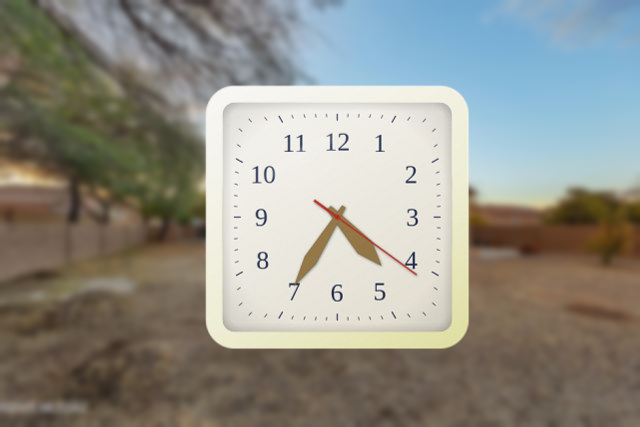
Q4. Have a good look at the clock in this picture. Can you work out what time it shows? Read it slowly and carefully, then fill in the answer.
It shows 4:35:21
